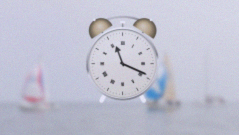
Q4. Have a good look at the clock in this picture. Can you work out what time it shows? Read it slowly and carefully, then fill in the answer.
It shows 11:19
